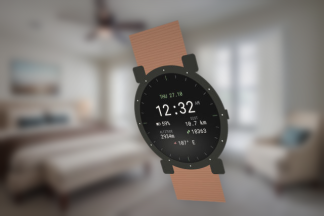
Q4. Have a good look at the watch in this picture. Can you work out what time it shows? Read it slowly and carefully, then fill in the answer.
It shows 12:32
